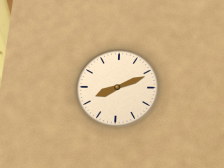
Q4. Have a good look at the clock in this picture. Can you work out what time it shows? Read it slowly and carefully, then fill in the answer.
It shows 8:11
